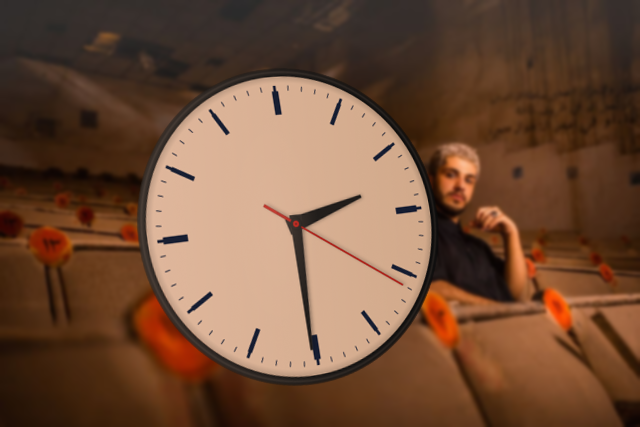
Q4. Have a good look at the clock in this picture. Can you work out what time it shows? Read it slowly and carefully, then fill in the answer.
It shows 2:30:21
